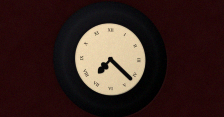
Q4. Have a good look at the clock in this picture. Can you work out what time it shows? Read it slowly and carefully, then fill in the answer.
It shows 7:22
